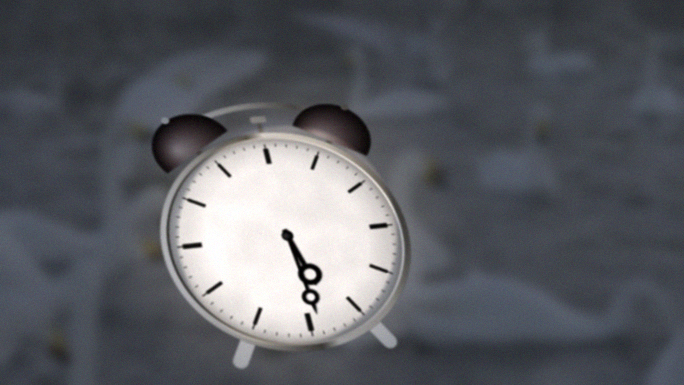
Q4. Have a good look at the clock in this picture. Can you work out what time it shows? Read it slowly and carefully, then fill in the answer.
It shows 5:29
